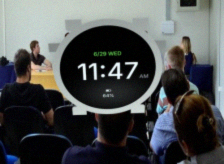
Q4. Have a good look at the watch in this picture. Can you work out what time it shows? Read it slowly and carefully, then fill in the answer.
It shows 11:47
